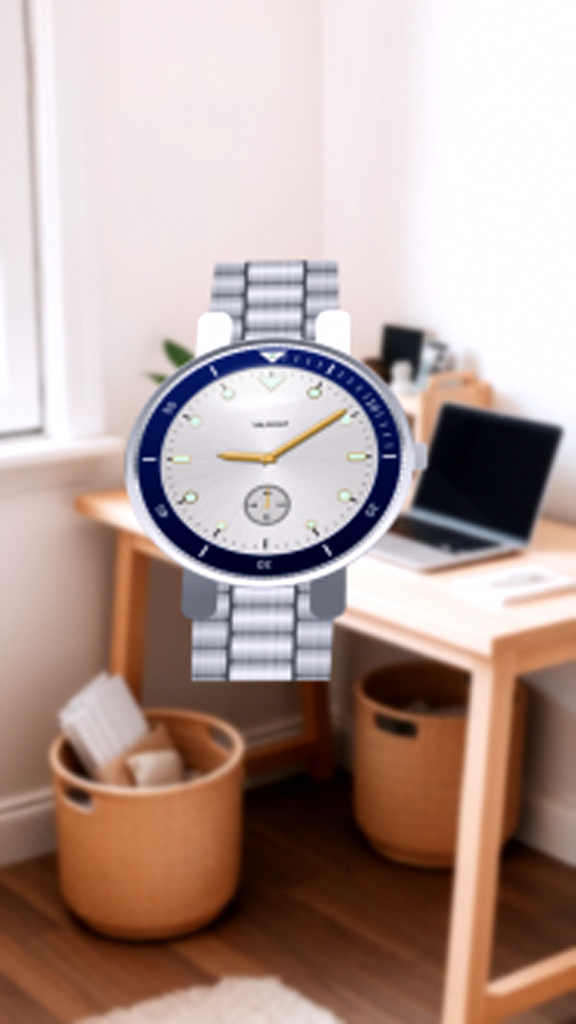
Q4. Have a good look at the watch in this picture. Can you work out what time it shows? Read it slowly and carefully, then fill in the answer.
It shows 9:09
